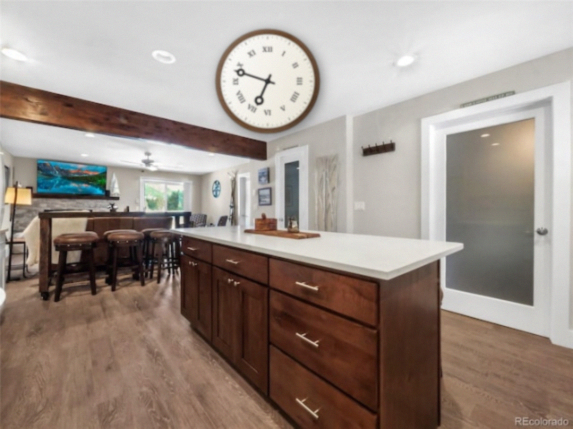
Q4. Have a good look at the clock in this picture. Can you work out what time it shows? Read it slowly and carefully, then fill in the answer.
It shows 6:48
